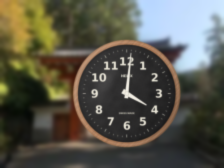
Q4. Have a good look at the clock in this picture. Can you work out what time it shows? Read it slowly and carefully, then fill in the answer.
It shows 4:01
